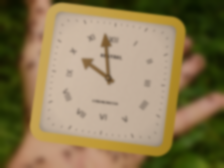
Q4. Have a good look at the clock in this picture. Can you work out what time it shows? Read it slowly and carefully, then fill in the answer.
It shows 9:58
